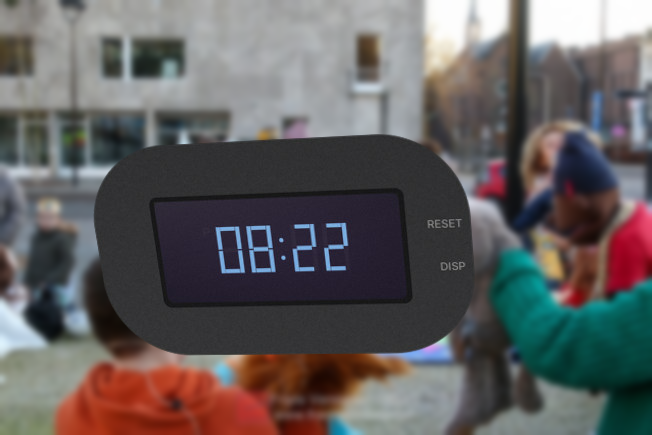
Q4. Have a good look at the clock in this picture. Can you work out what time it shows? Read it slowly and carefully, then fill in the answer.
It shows 8:22
